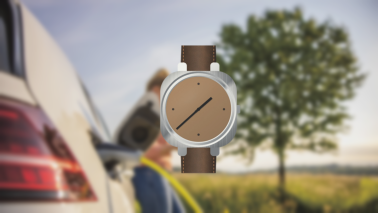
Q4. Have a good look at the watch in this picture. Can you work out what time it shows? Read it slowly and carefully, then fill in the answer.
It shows 1:38
